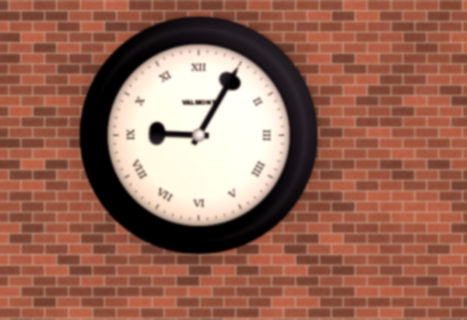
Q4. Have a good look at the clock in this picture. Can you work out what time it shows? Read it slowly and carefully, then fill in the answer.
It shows 9:05
